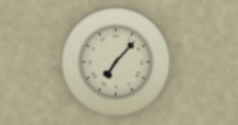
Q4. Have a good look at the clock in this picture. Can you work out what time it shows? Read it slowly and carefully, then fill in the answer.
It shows 7:07
